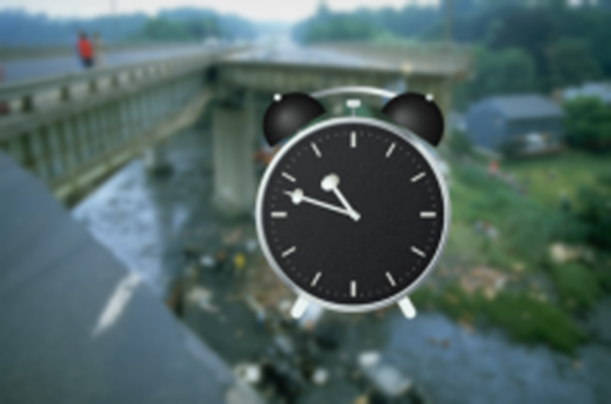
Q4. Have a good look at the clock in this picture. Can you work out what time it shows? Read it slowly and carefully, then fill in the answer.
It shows 10:48
